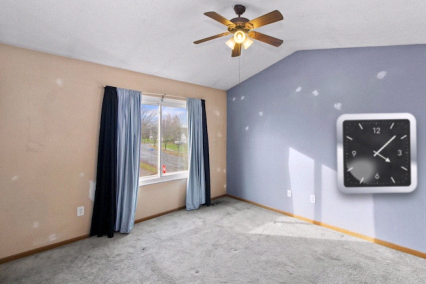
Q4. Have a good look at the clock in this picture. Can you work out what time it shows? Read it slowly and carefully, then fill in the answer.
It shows 4:08
